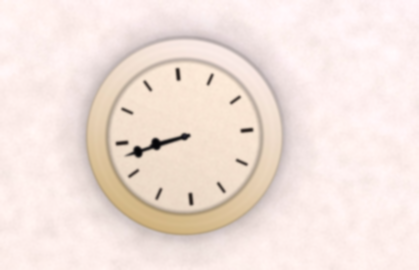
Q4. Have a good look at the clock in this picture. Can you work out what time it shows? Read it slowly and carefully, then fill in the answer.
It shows 8:43
